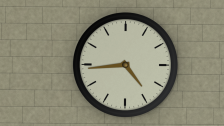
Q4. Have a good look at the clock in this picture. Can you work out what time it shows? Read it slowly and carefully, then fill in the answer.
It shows 4:44
